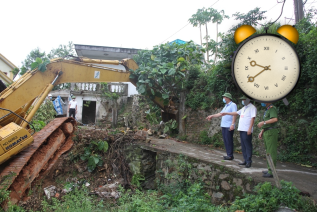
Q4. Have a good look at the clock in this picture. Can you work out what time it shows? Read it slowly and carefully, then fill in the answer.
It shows 9:39
